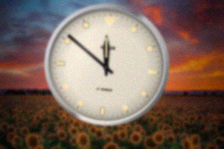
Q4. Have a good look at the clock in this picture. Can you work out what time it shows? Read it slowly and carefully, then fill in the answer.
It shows 11:51
